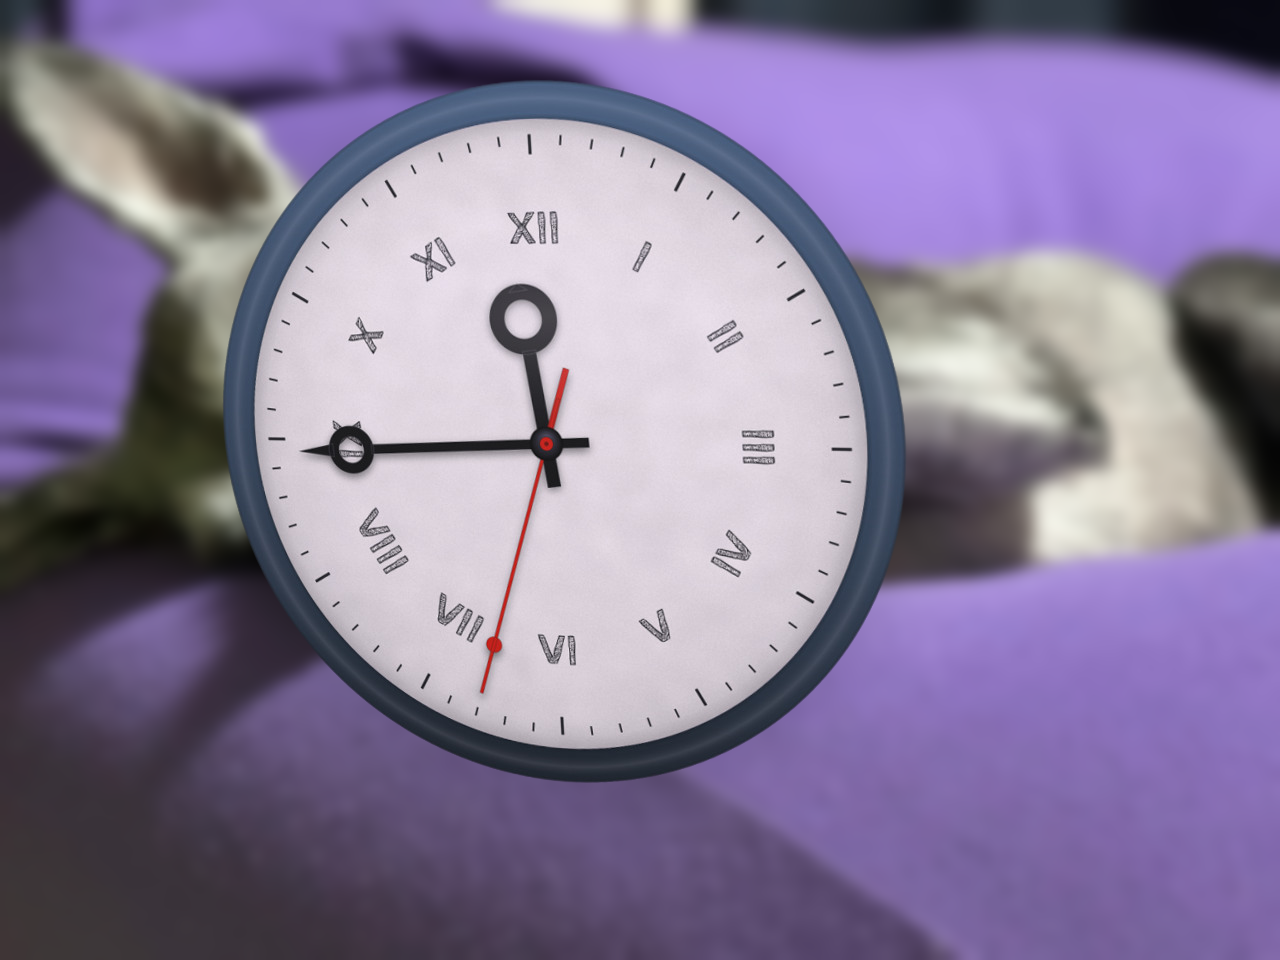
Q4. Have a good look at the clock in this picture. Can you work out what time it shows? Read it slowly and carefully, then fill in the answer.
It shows 11:44:33
